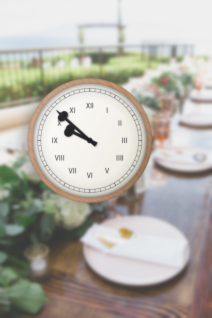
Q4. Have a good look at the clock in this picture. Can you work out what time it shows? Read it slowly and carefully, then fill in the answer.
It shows 9:52
